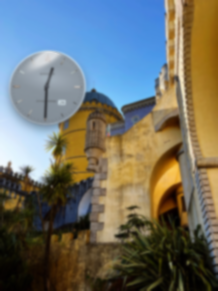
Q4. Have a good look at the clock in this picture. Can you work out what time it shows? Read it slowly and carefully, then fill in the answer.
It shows 12:30
